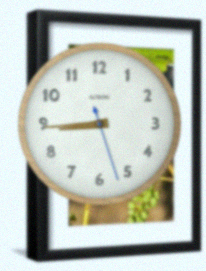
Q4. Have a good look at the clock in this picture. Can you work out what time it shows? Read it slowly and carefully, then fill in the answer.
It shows 8:44:27
